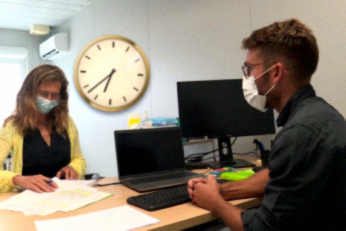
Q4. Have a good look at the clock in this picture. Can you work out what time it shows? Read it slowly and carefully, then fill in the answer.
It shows 6:38
